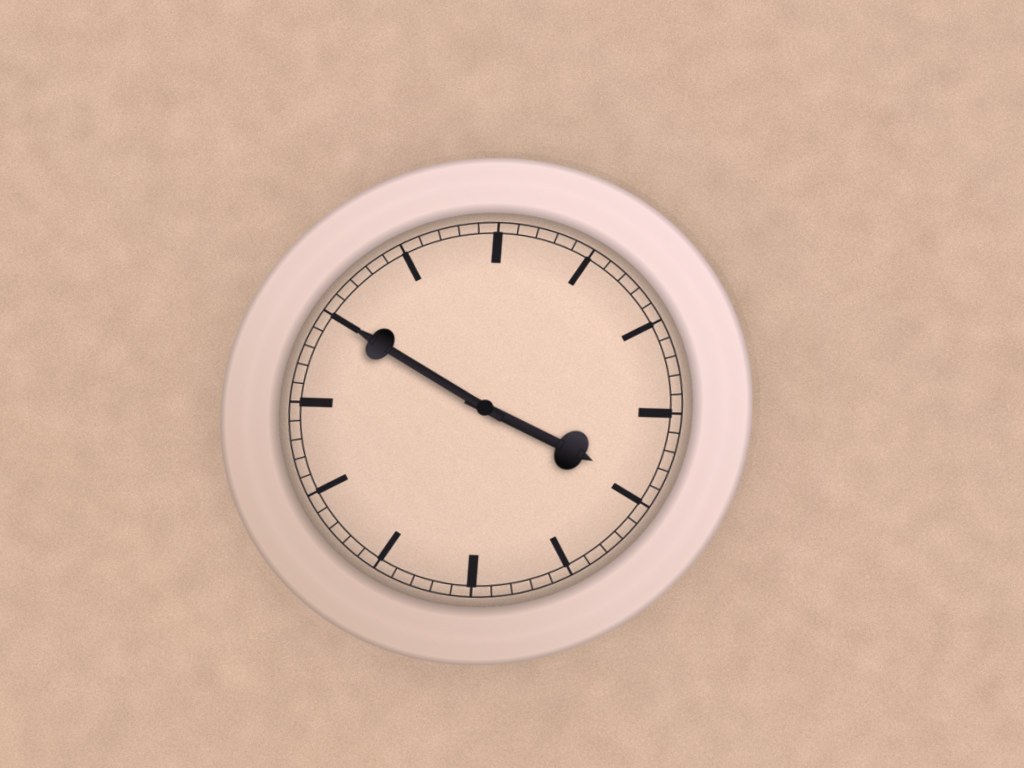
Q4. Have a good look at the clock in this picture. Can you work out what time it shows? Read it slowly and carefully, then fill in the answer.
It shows 3:50
